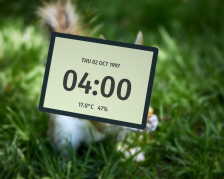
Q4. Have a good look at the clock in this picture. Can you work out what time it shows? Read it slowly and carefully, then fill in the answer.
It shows 4:00
